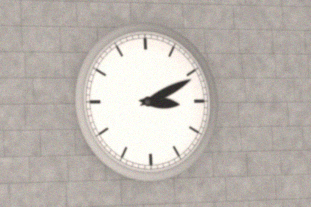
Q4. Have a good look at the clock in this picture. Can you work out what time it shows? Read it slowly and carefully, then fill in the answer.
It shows 3:11
